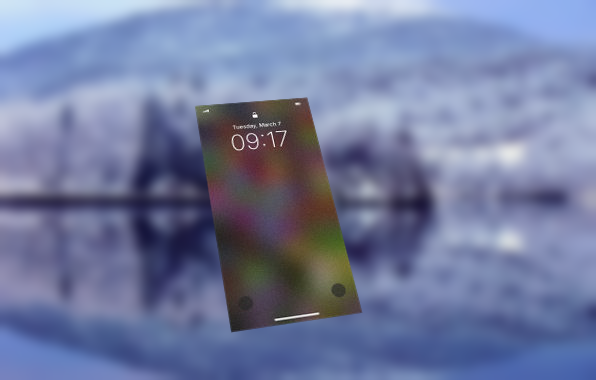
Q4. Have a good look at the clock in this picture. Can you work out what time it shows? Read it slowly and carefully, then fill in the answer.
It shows 9:17
